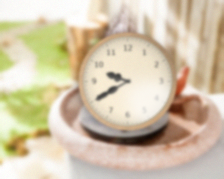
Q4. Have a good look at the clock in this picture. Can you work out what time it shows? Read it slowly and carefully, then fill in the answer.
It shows 9:40
